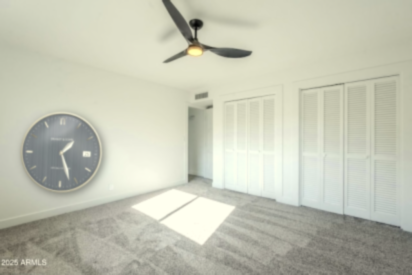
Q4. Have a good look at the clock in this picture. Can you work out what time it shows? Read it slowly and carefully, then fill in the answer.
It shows 1:27
